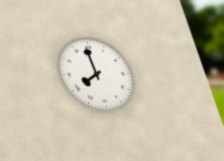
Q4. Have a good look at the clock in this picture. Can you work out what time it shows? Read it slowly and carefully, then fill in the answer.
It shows 7:59
